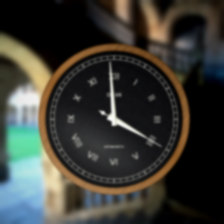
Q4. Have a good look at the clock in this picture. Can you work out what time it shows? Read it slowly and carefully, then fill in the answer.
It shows 3:59:20
